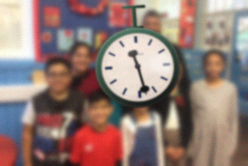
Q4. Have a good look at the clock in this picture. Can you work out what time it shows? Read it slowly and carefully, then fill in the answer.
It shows 11:28
